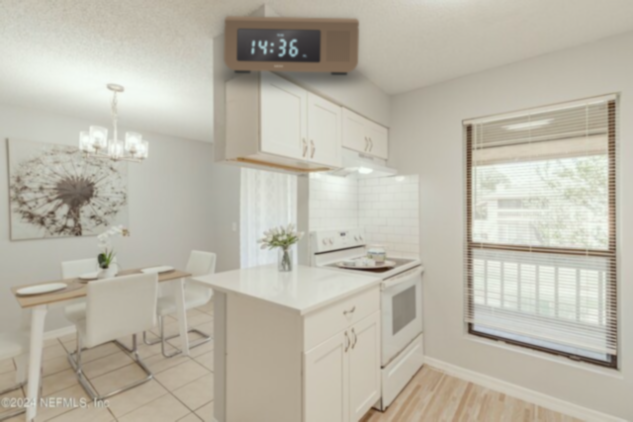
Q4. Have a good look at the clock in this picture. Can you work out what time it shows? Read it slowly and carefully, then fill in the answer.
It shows 14:36
